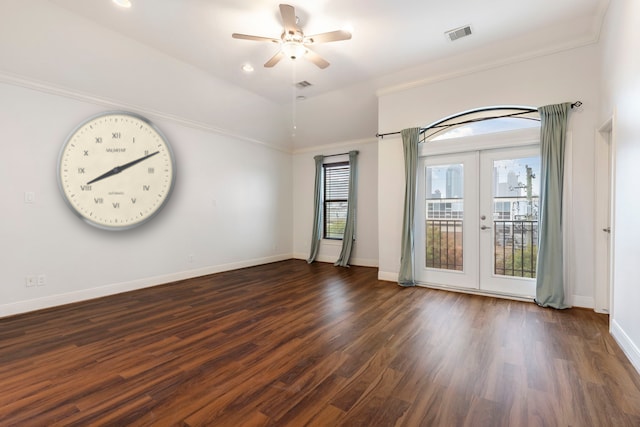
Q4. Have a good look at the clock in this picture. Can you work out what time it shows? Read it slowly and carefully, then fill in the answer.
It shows 8:11
